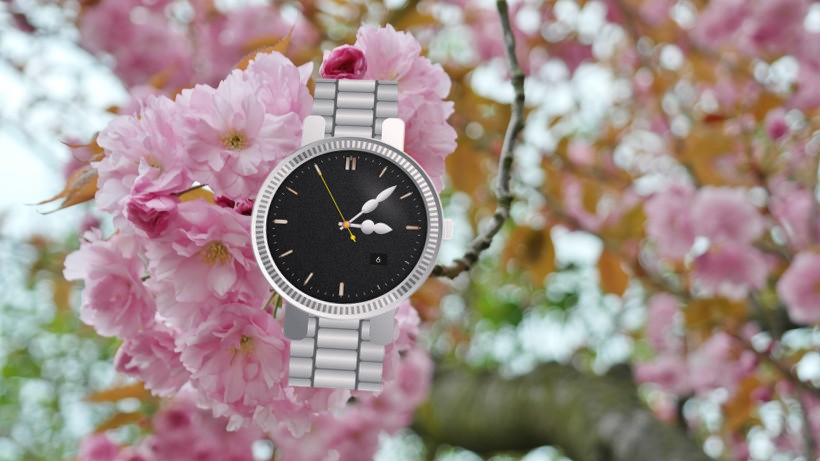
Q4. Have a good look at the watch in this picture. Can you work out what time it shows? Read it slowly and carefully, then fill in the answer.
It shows 3:07:55
